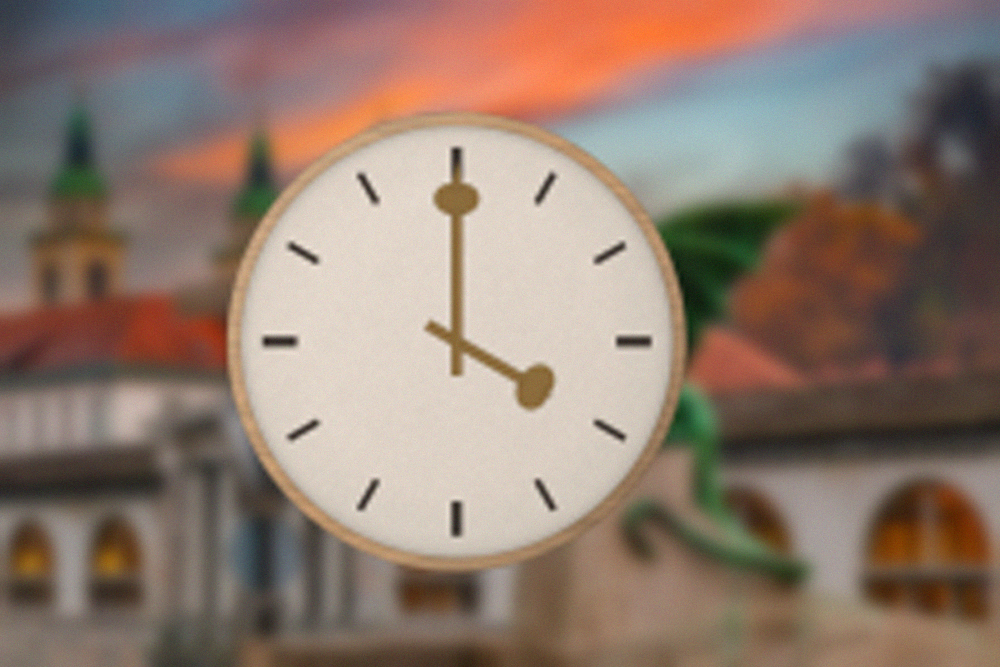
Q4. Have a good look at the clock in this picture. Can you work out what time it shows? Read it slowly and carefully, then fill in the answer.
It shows 4:00
